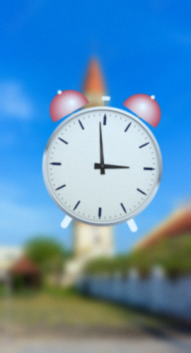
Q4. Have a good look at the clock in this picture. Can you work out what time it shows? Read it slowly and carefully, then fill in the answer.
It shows 2:59
